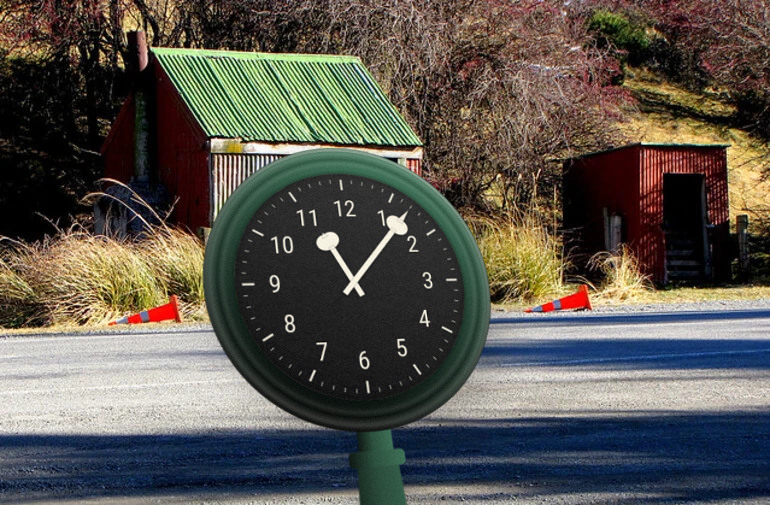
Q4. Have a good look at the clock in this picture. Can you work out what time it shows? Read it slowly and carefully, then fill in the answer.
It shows 11:07
